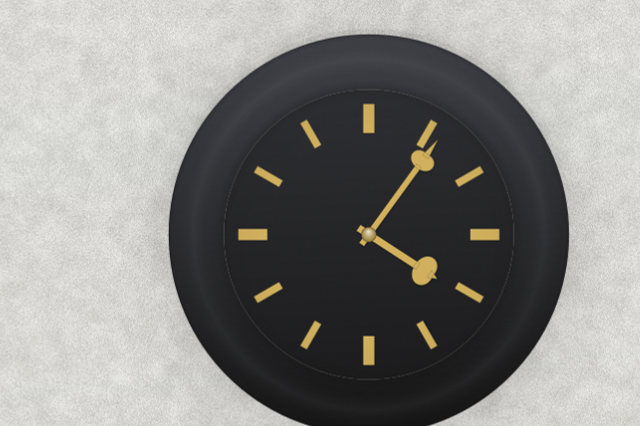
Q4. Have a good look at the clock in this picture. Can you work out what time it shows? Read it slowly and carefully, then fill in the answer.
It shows 4:06
